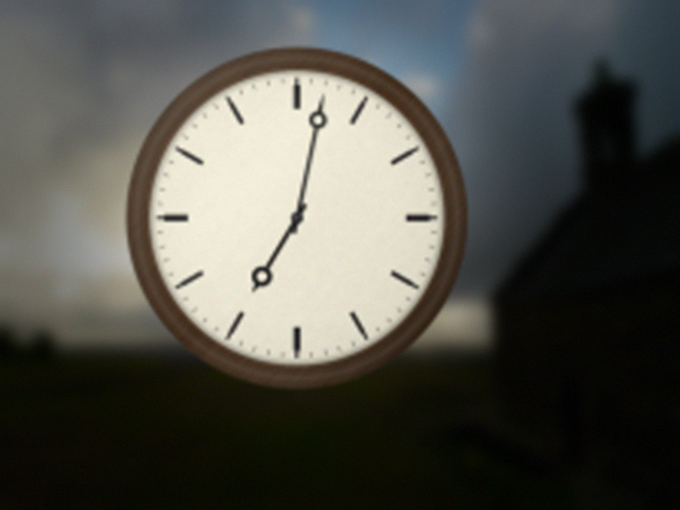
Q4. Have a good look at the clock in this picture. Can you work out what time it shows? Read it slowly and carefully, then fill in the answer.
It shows 7:02
